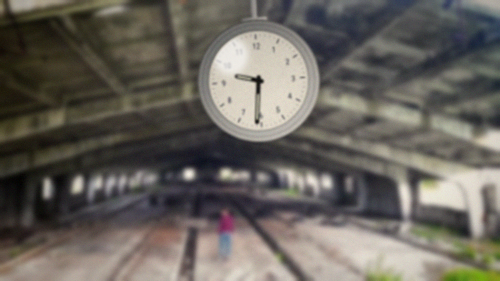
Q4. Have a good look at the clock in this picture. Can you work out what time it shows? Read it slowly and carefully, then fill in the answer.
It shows 9:31
